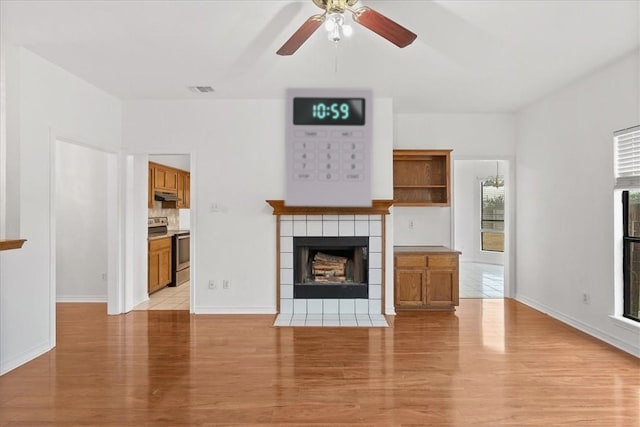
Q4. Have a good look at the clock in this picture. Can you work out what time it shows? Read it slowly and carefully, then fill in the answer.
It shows 10:59
